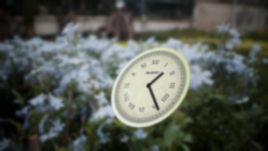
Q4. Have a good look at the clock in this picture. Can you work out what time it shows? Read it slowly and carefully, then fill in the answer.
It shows 1:24
